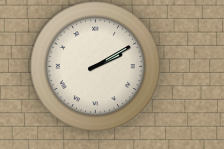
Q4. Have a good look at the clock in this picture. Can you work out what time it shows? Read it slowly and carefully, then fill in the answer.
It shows 2:10
